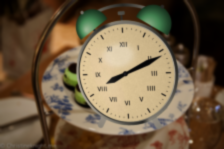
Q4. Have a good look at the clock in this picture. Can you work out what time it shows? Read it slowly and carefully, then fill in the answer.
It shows 8:11
